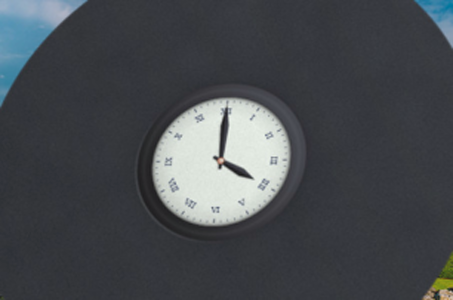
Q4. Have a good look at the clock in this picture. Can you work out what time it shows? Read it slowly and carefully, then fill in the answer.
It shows 4:00
